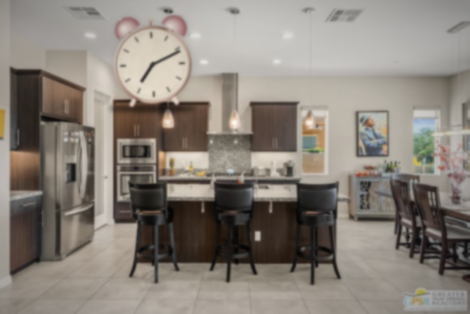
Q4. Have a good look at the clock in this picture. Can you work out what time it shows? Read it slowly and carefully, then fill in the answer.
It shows 7:11
